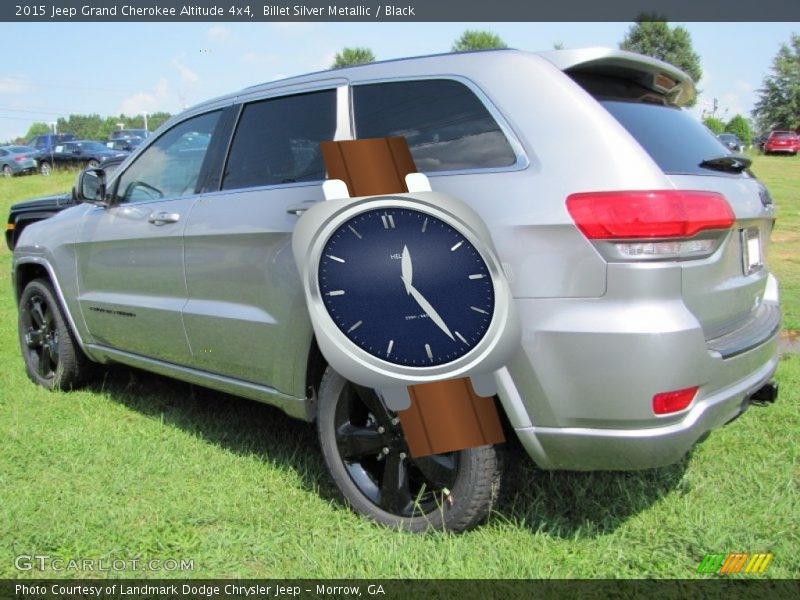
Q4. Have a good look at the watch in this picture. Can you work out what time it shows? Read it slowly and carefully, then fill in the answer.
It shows 12:26
